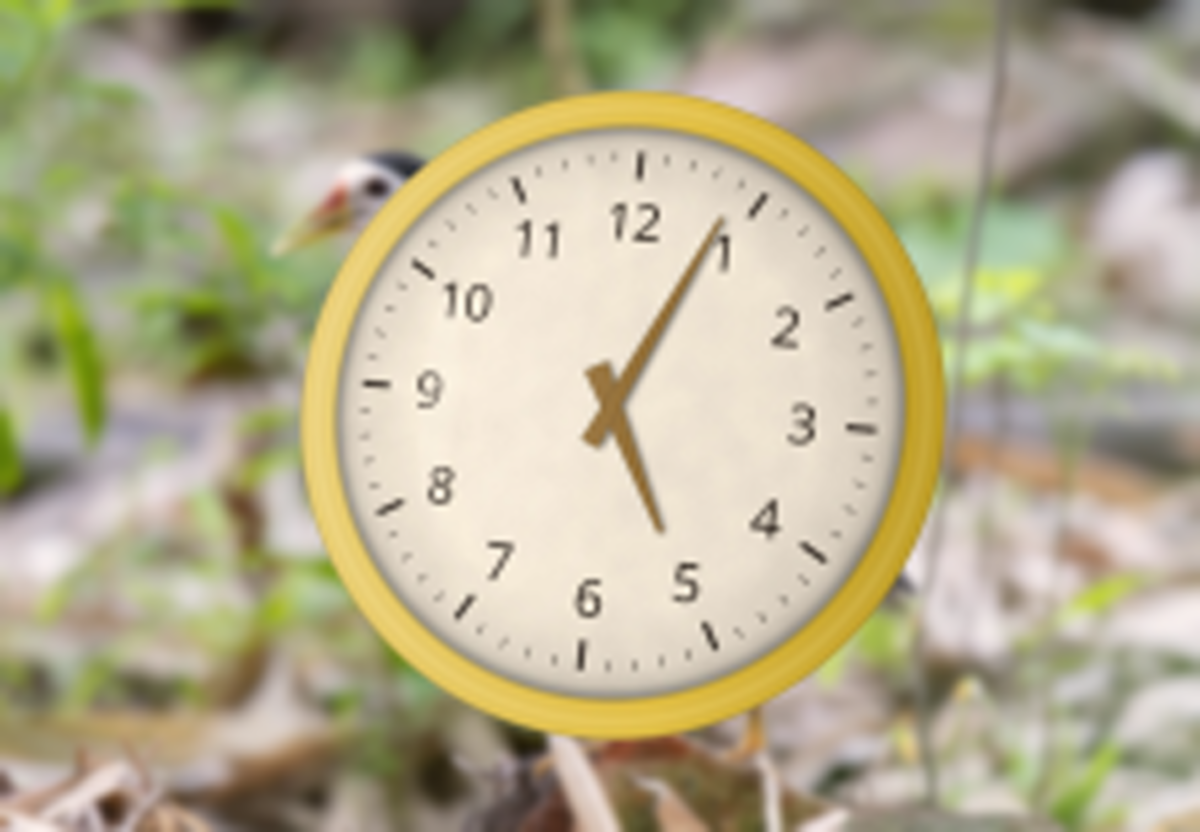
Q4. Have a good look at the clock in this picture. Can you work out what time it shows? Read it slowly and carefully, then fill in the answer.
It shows 5:04
